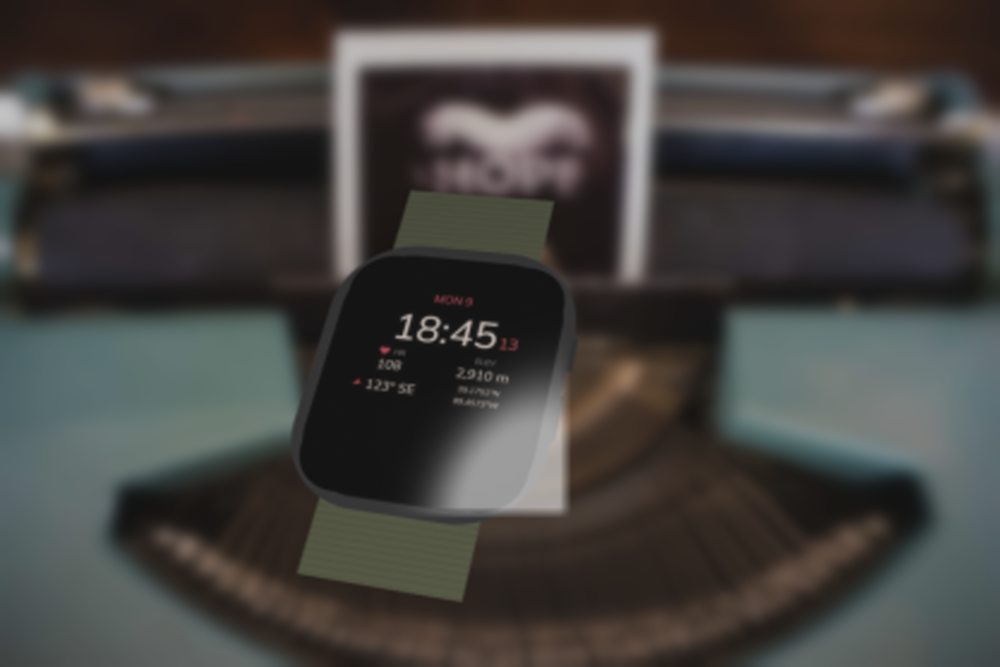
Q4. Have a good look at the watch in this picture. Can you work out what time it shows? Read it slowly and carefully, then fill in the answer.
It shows 18:45
